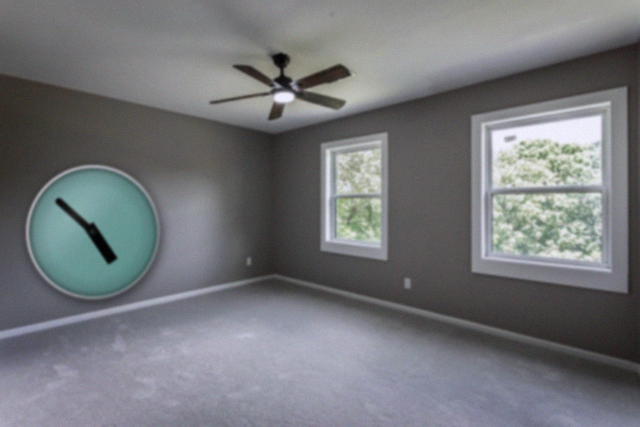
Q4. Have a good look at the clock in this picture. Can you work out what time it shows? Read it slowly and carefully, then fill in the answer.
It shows 4:52
